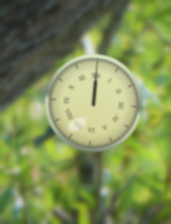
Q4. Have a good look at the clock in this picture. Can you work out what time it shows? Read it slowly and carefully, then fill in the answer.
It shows 12:00
